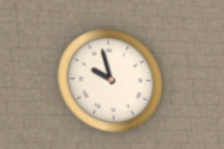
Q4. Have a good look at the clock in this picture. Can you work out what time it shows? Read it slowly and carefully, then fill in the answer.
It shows 9:58
